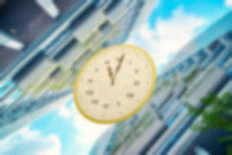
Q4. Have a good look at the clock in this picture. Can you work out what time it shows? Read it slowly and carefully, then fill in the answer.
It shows 11:01
